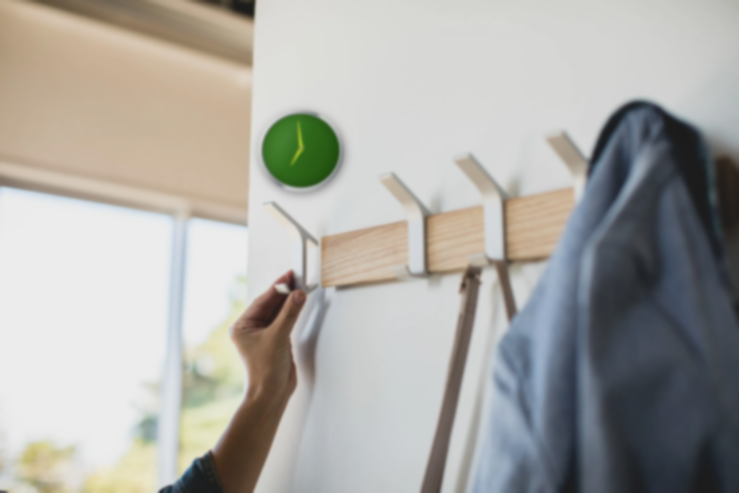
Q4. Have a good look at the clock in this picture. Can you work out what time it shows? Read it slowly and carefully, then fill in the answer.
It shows 6:59
